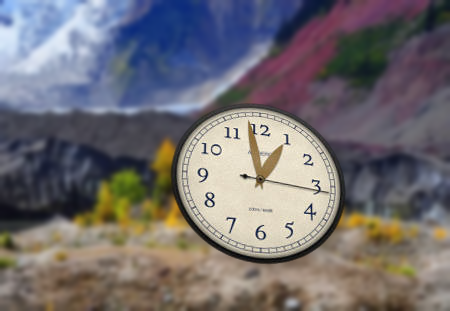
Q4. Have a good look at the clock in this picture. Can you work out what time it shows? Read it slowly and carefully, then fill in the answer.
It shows 12:58:16
